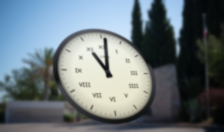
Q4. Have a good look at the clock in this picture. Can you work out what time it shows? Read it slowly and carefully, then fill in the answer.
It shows 11:01
